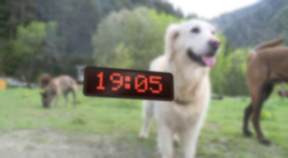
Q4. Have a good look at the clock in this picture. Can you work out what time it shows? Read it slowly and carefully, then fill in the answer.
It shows 19:05
